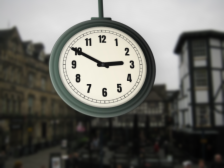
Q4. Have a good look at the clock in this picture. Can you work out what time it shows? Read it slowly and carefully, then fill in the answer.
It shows 2:50
